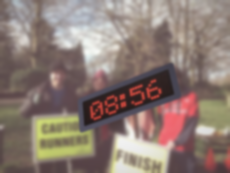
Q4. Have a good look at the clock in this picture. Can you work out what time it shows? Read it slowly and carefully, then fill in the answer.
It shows 8:56
